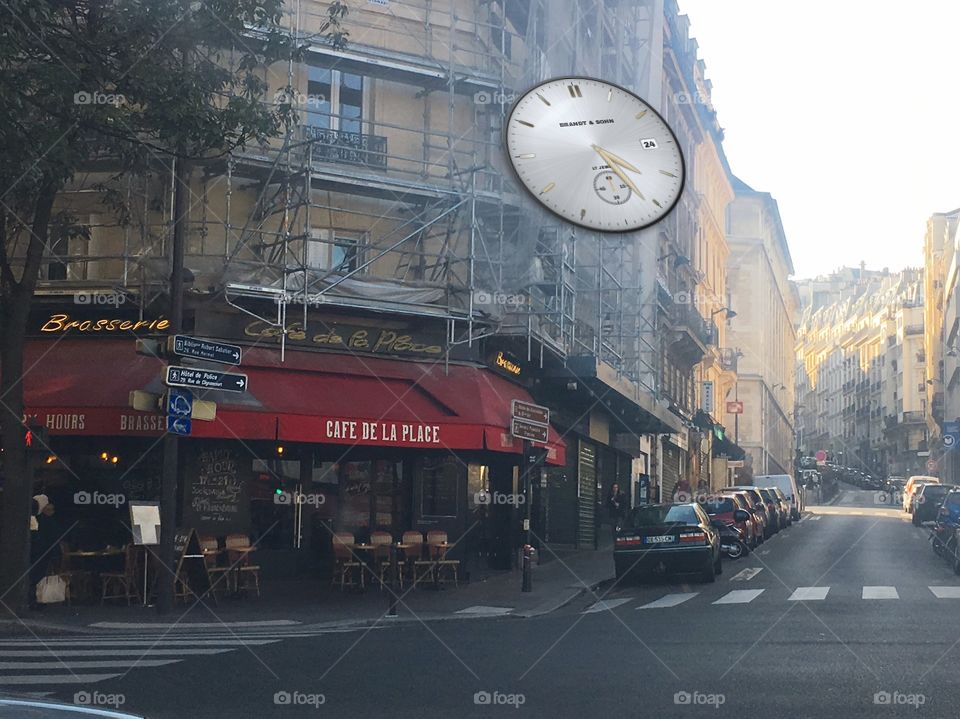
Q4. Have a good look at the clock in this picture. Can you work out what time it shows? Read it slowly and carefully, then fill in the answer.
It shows 4:26
